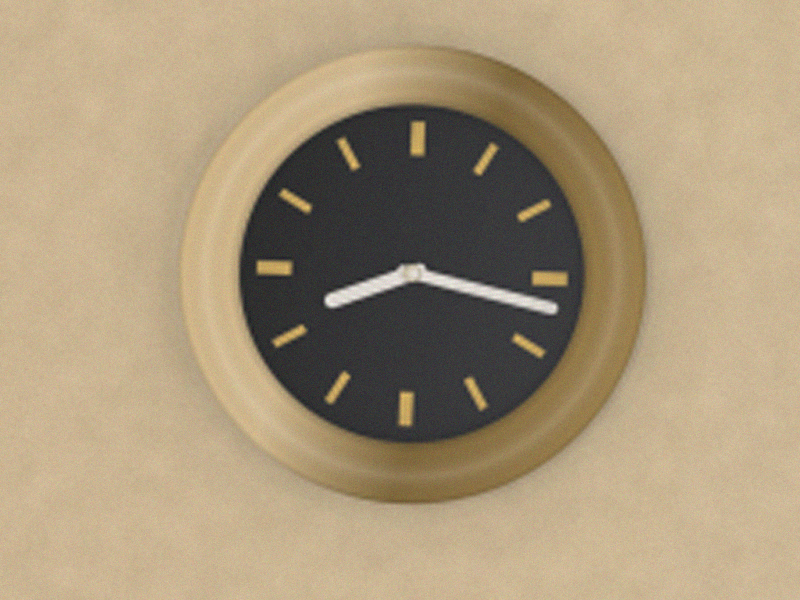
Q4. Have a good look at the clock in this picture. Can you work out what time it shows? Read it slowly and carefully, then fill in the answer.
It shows 8:17
